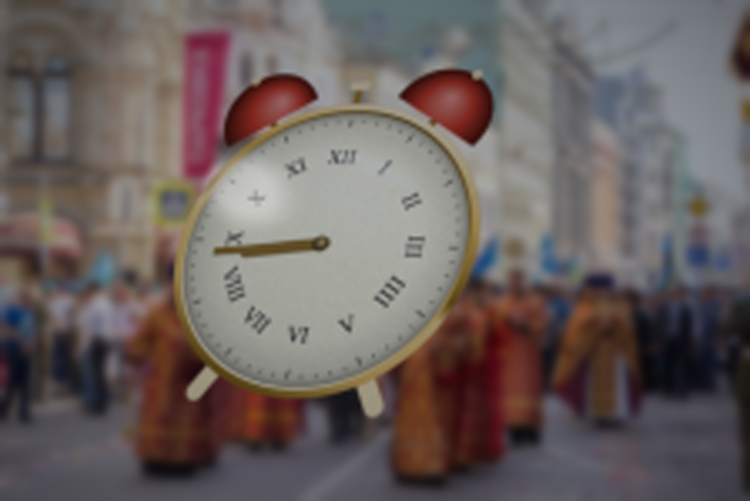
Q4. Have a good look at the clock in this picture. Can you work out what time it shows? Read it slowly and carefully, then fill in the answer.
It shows 8:44
